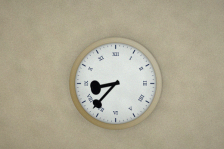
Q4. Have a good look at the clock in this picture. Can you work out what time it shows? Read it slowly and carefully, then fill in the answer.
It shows 8:37
